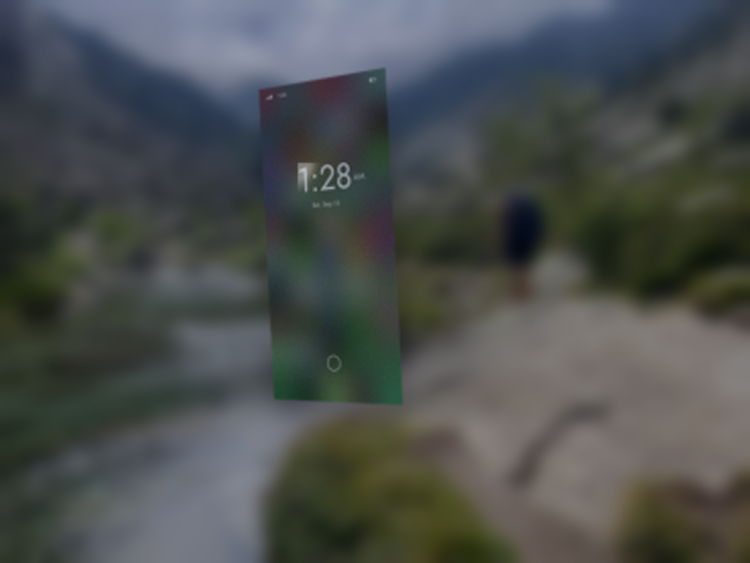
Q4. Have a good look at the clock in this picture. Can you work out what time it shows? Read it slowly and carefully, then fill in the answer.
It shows 1:28
